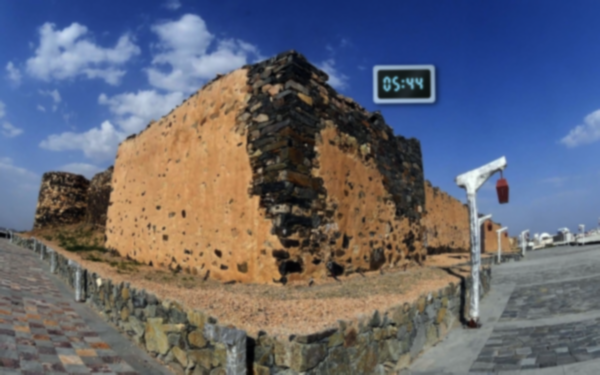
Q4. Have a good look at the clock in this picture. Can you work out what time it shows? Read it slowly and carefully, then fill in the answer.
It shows 5:44
